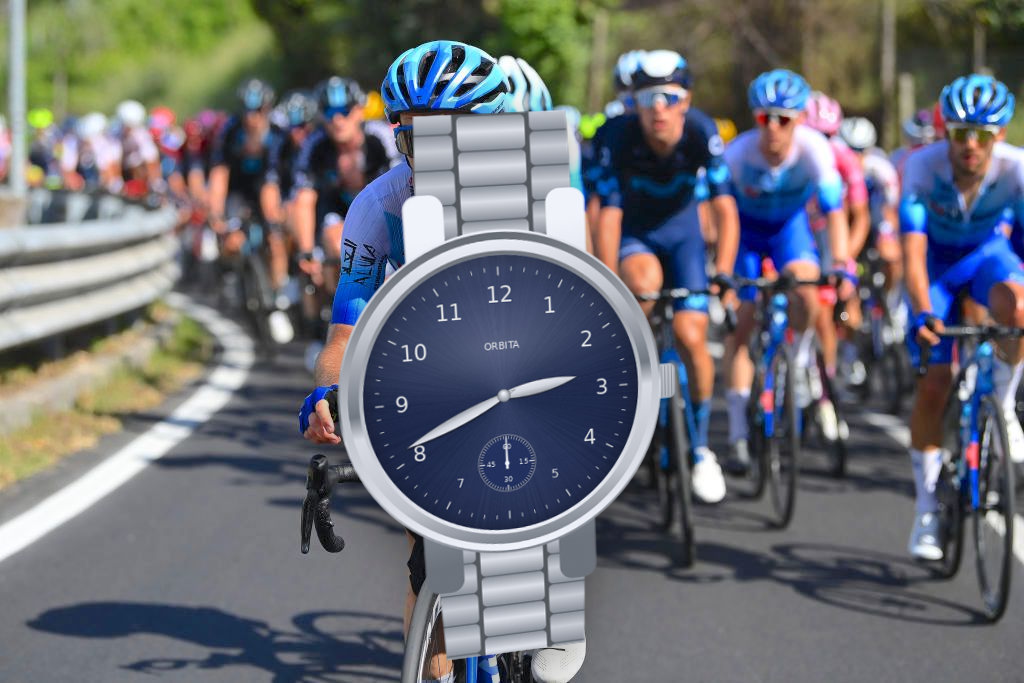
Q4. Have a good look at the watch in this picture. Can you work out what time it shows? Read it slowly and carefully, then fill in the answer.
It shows 2:41
